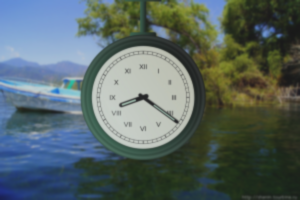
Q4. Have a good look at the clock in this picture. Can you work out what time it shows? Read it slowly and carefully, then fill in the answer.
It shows 8:21
